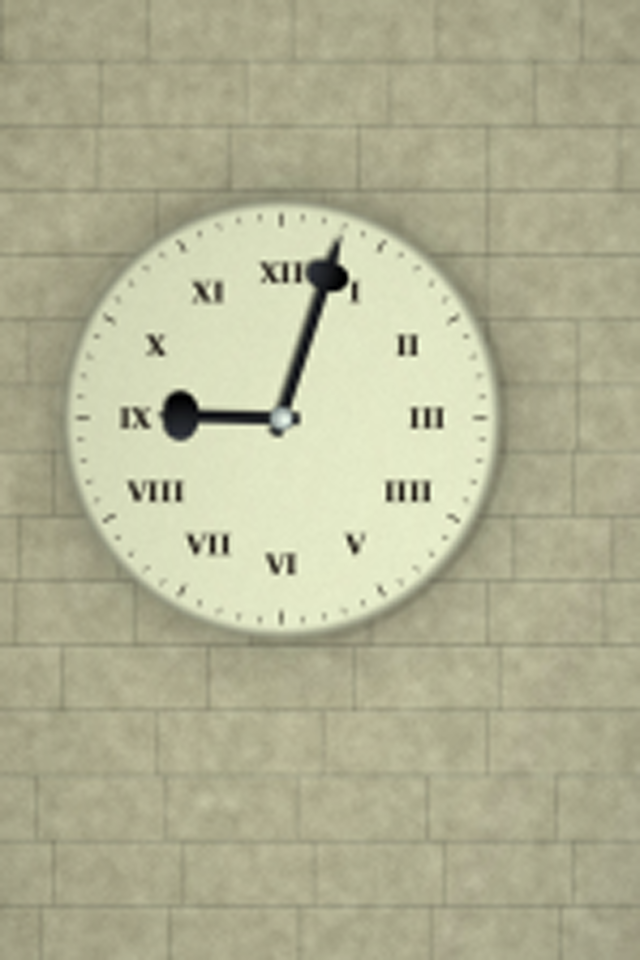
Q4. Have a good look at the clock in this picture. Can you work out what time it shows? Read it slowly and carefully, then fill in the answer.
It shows 9:03
